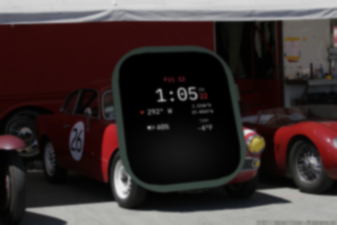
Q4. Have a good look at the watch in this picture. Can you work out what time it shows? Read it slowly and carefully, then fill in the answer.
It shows 1:05
